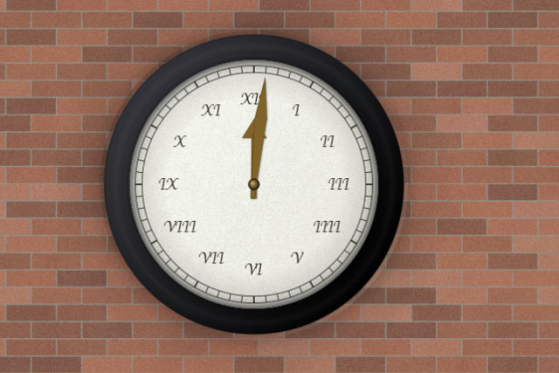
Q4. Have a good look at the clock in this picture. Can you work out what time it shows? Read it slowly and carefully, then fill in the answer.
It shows 12:01
